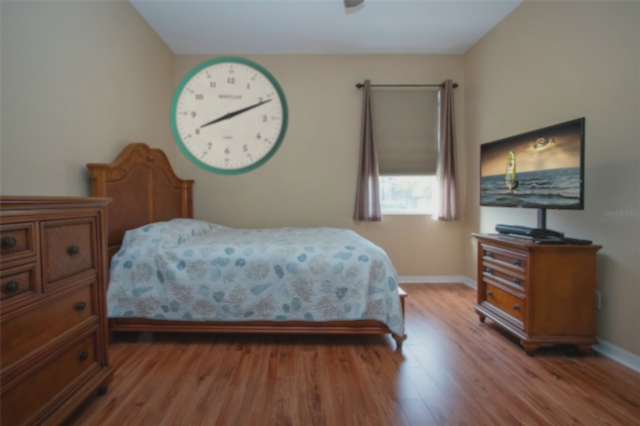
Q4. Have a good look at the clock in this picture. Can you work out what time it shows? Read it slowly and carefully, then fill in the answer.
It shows 8:11
